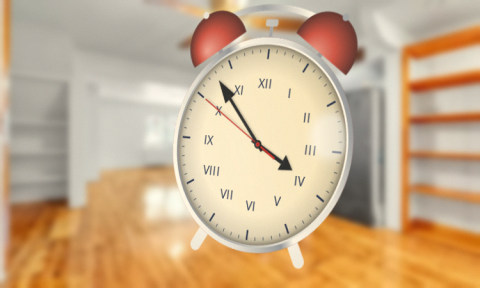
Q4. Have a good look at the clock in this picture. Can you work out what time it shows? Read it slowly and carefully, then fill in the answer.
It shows 3:52:50
